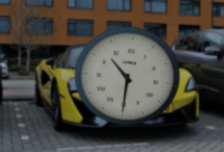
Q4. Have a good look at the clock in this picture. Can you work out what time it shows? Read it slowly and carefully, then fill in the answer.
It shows 10:30
